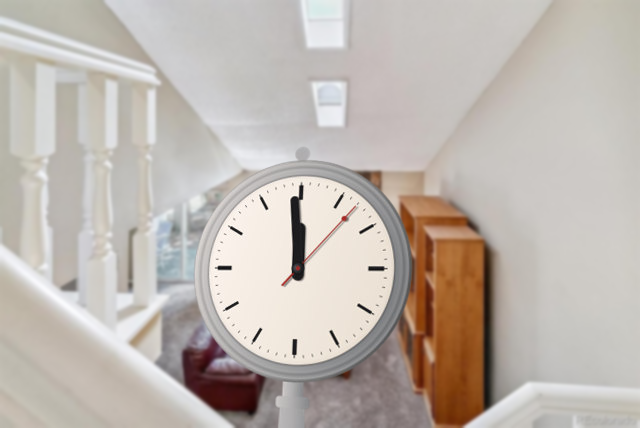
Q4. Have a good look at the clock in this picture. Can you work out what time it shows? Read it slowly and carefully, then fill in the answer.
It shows 11:59:07
